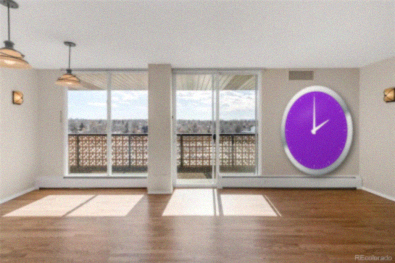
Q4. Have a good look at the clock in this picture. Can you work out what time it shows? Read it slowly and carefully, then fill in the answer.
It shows 2:00
